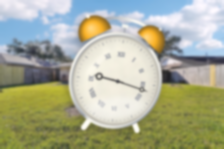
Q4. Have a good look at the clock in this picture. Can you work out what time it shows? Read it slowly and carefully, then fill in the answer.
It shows 9:17
